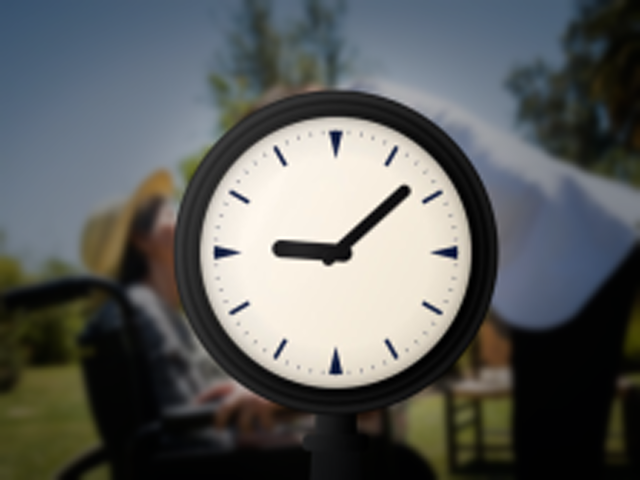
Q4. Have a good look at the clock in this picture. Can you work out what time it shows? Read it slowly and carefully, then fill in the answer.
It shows 9:08
